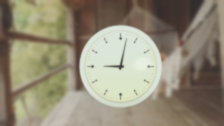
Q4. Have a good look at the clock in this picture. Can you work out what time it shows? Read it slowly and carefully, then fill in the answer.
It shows 9:02
